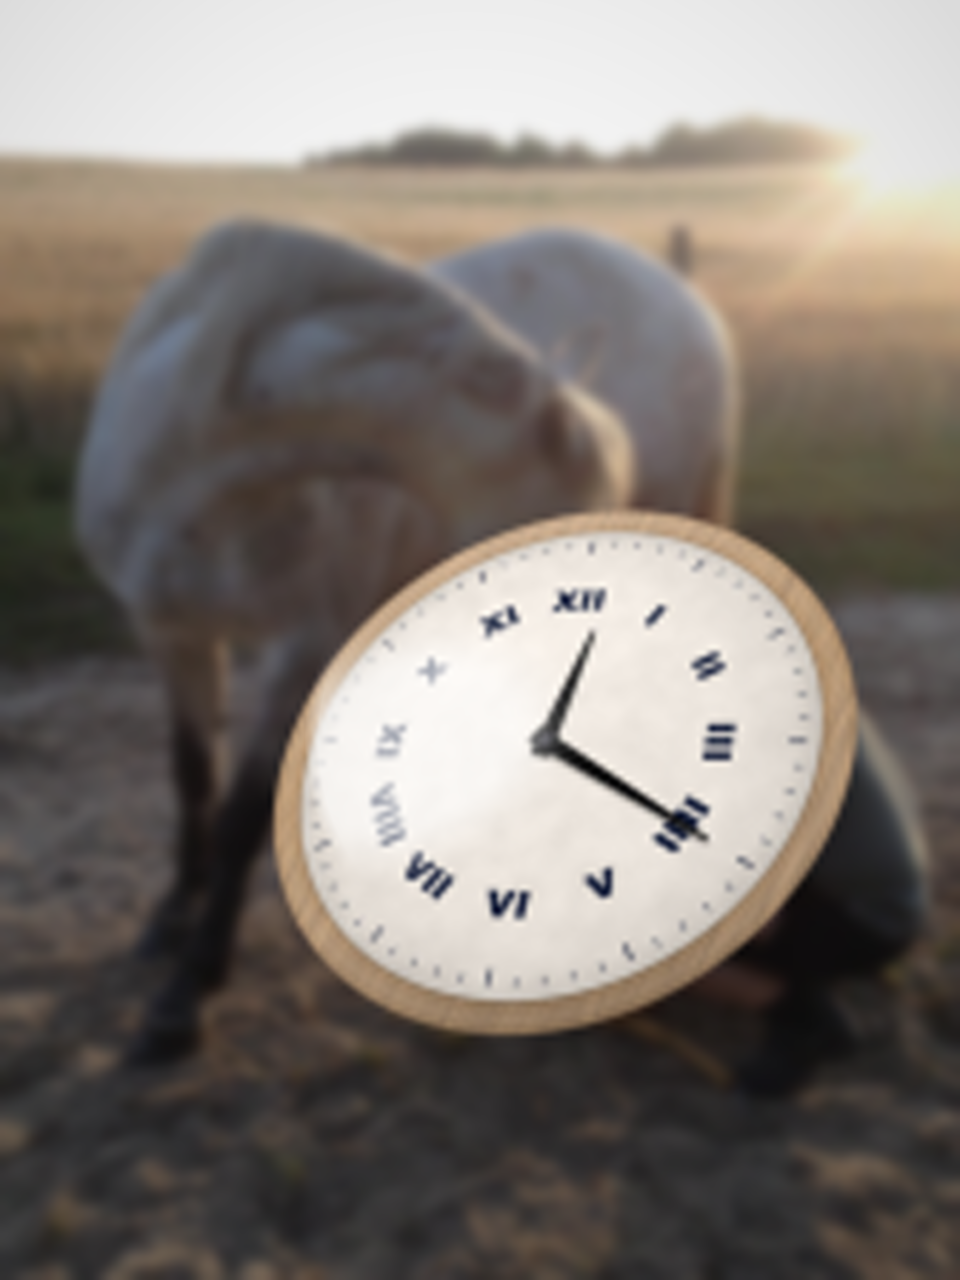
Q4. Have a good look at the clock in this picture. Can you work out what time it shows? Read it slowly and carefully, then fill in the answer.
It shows 12:20
